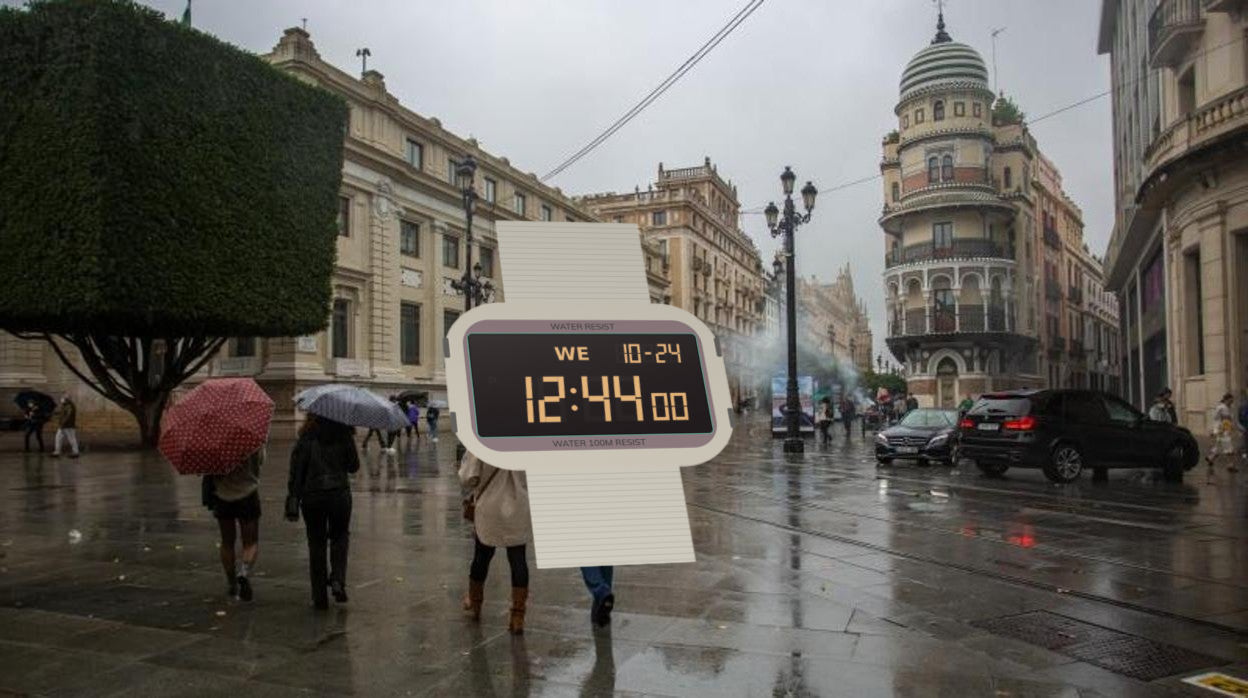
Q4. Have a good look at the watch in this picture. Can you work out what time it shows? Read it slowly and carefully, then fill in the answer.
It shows 12:44:00
